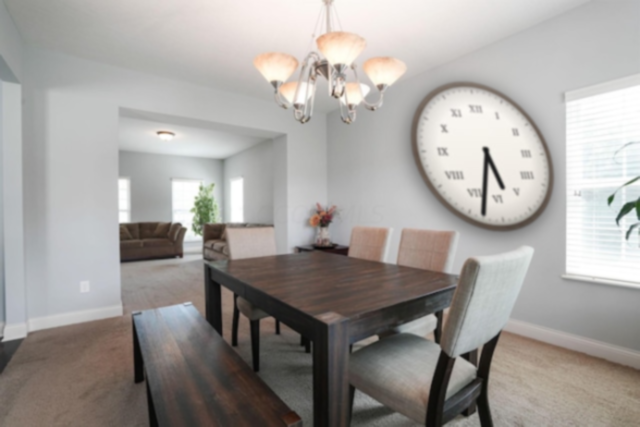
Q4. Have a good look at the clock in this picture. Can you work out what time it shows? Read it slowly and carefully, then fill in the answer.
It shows 5:33
